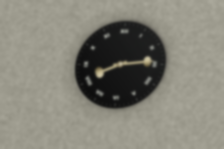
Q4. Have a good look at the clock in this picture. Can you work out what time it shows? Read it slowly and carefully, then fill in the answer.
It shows 8:14
